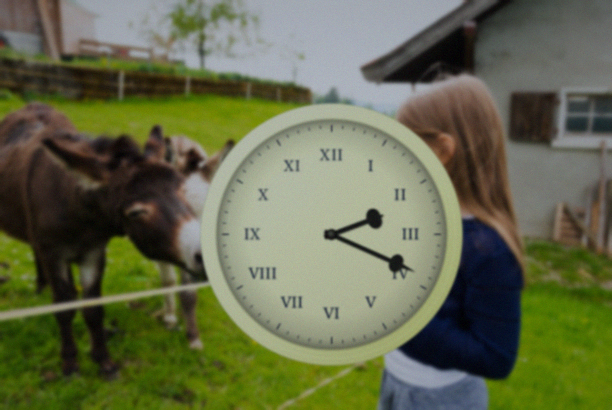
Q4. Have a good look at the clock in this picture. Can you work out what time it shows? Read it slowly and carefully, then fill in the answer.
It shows 2:19
